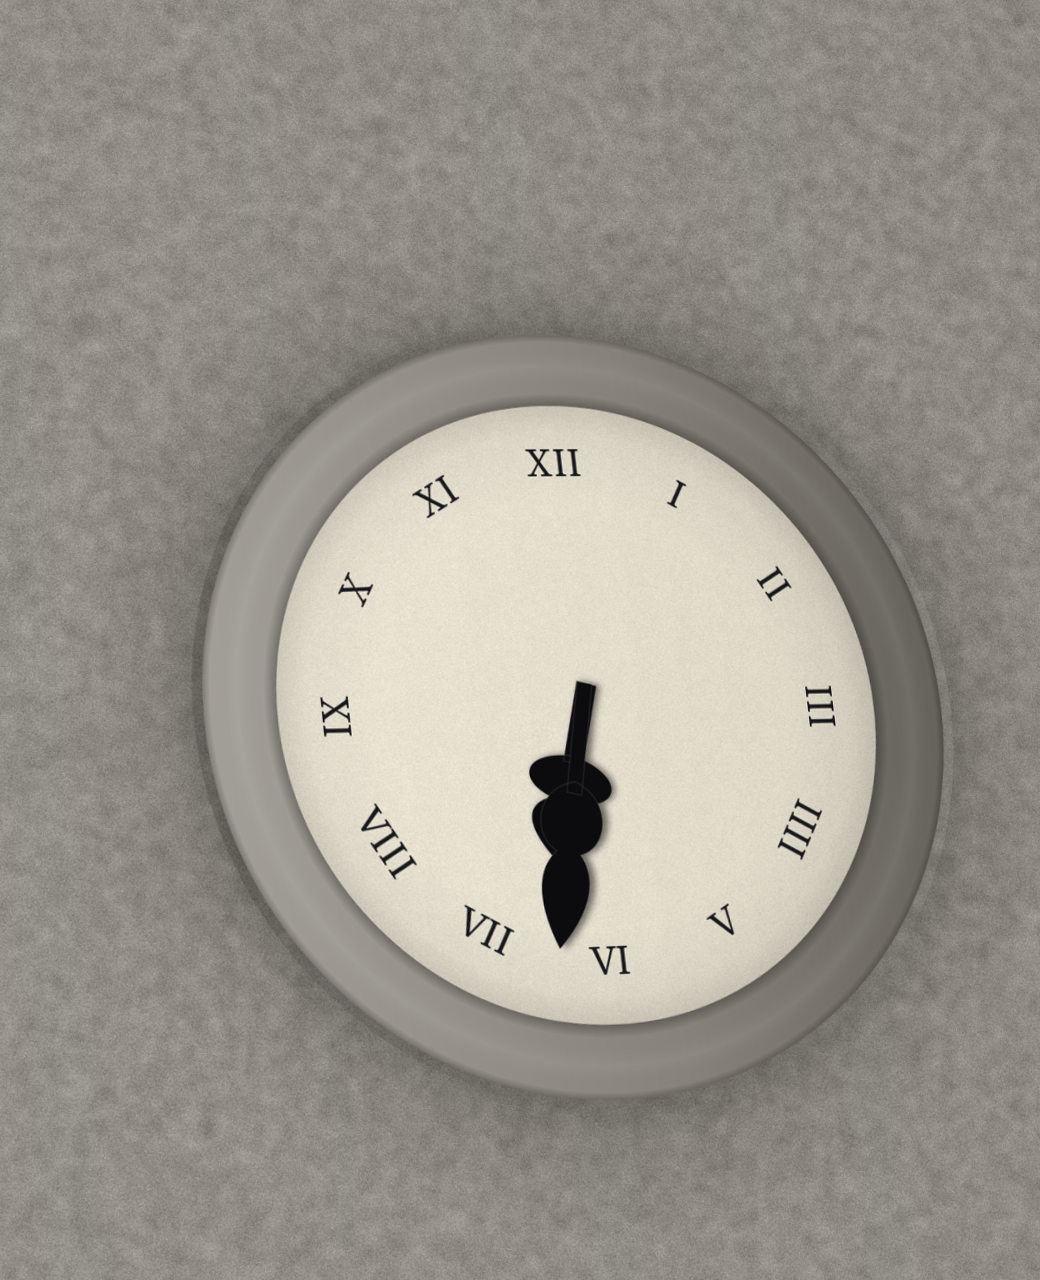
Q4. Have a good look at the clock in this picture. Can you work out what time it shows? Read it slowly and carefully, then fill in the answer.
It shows 6:32
